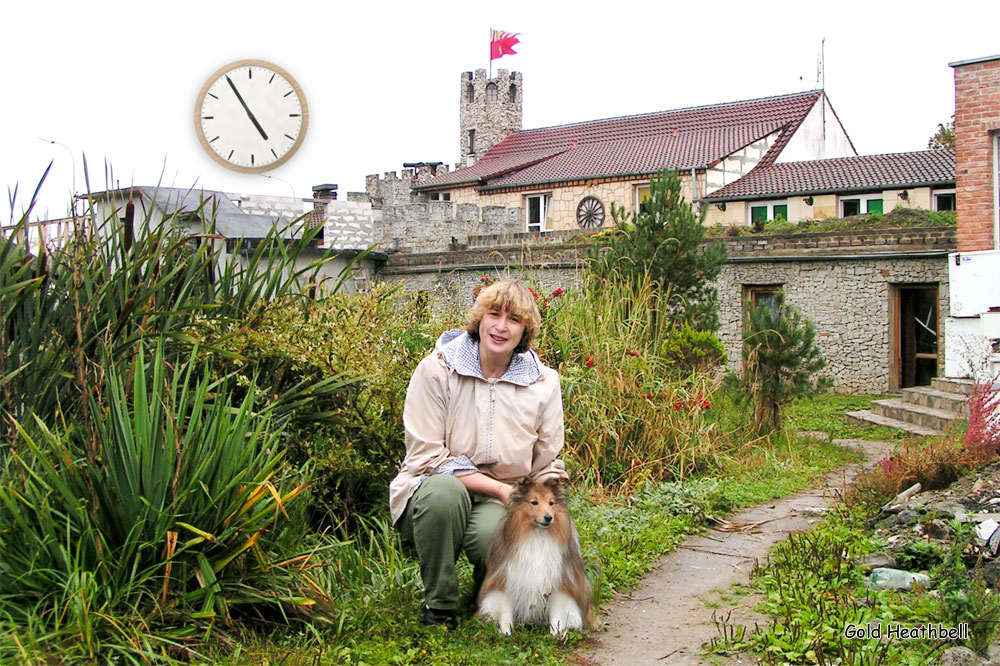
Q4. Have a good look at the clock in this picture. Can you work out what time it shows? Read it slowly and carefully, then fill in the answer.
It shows 4:55
